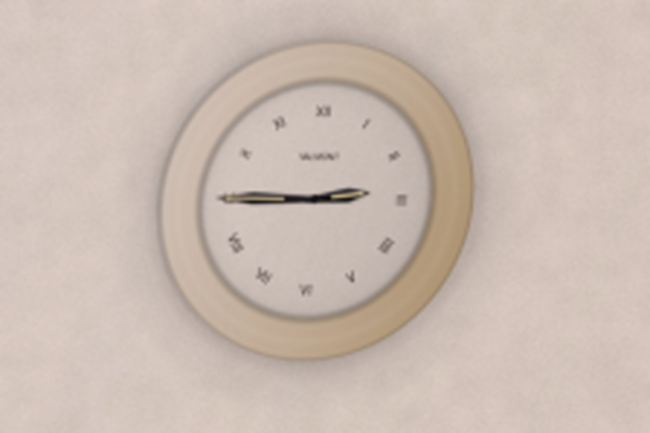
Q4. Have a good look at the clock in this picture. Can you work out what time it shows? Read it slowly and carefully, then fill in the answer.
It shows 2:45
